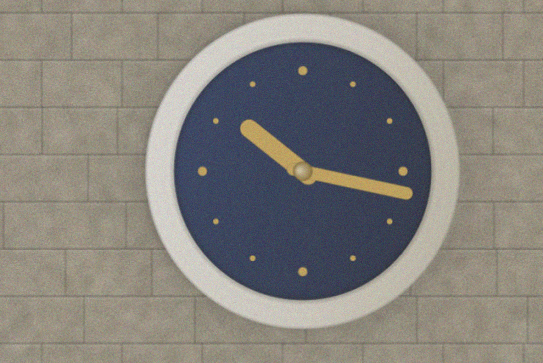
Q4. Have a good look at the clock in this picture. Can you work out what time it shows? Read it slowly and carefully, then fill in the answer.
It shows 10:17
